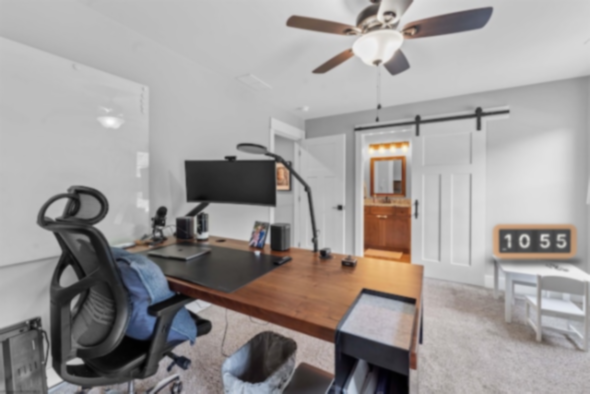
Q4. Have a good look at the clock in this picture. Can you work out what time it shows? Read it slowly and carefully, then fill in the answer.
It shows 10:55
